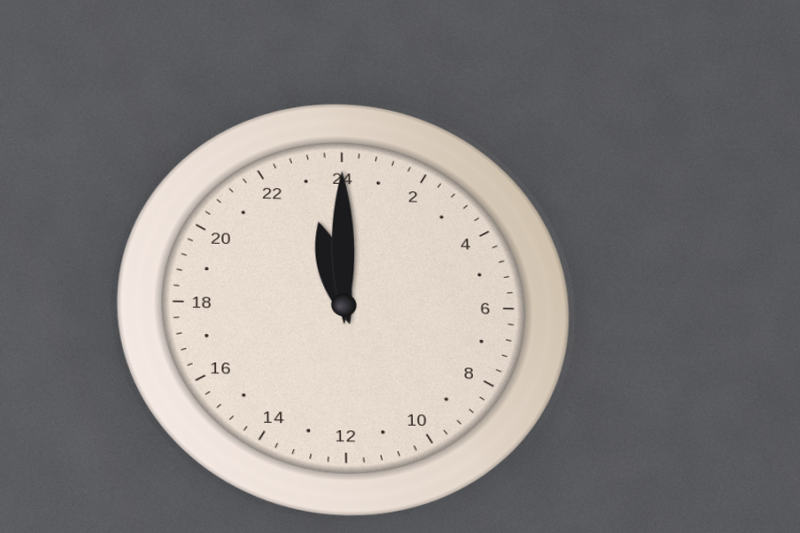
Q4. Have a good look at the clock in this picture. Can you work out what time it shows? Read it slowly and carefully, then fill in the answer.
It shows 23:00
